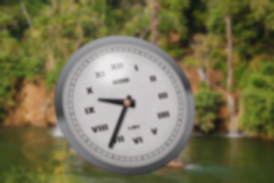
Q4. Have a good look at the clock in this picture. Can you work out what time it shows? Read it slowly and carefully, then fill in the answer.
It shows 9:36
